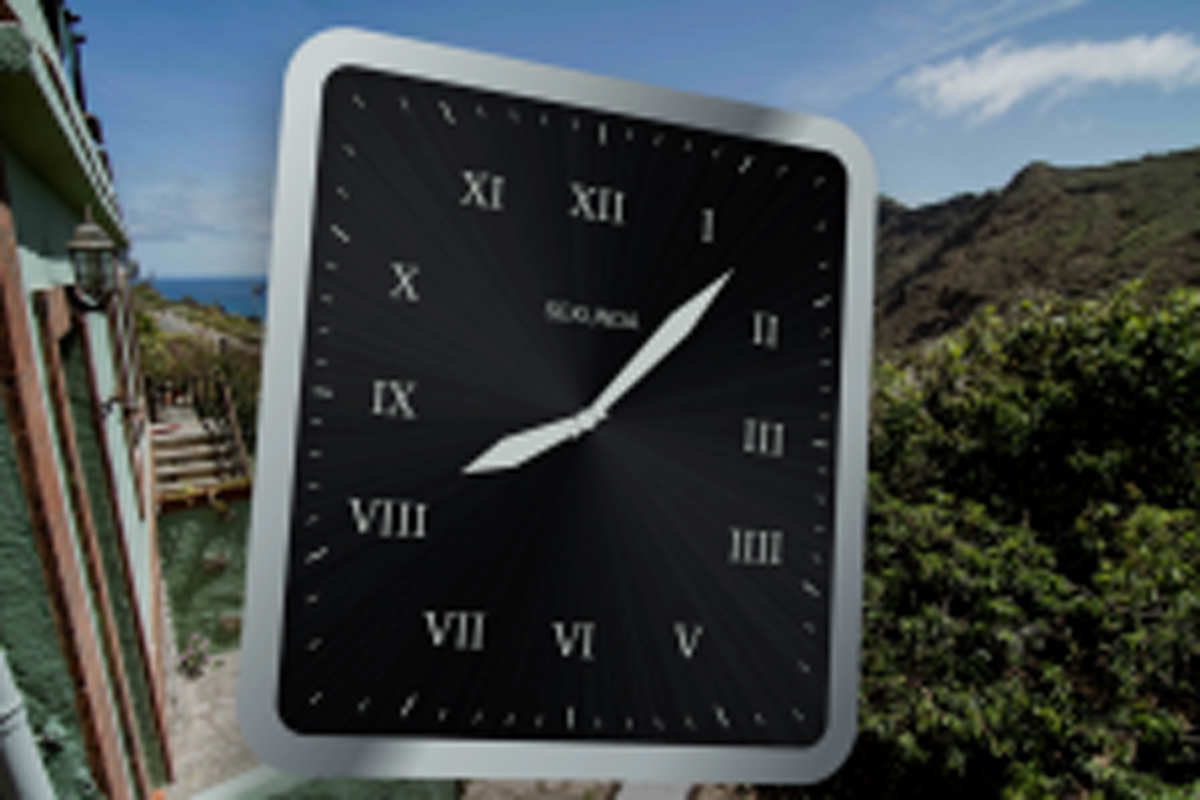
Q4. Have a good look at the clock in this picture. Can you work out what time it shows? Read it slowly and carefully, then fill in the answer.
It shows 8:07
